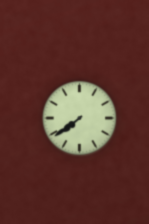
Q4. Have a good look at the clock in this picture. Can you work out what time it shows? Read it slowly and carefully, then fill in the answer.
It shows 7:39
